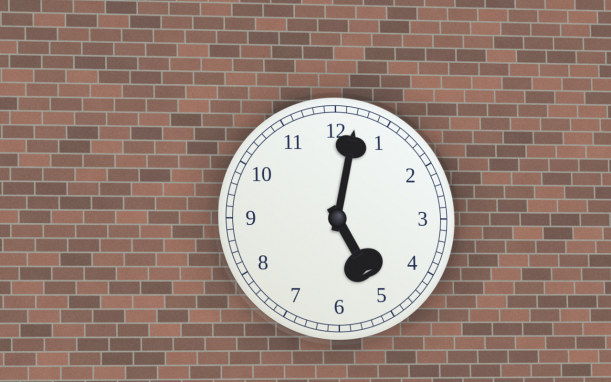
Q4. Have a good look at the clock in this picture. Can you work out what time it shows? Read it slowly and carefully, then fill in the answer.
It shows 5:02
